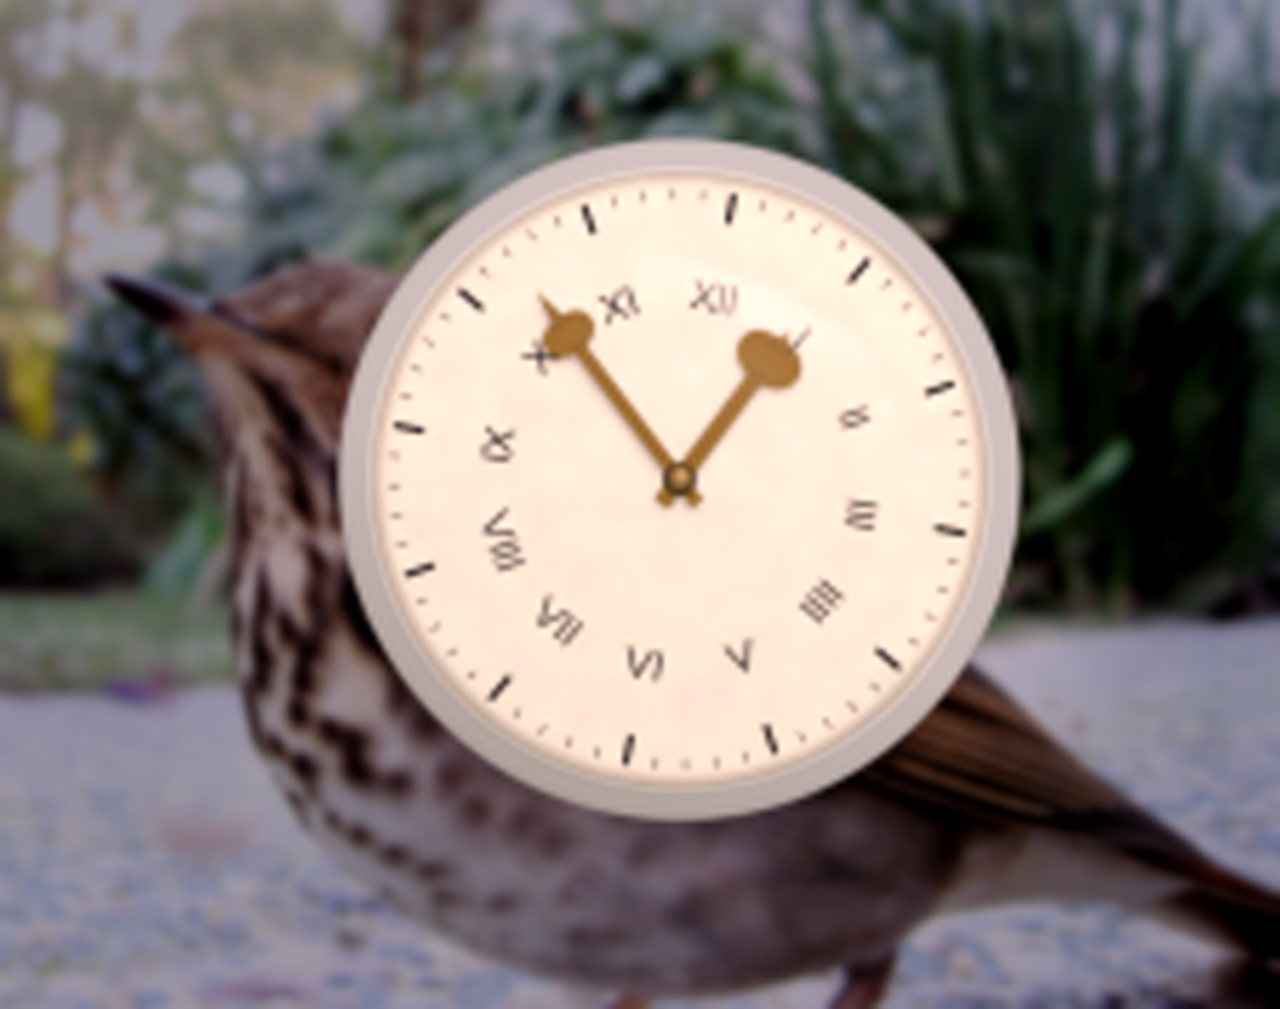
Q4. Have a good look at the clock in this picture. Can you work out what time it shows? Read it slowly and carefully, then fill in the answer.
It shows 12:52
